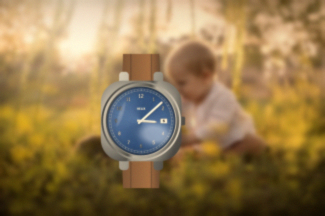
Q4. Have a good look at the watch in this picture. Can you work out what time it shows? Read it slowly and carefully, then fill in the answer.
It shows 3:08
